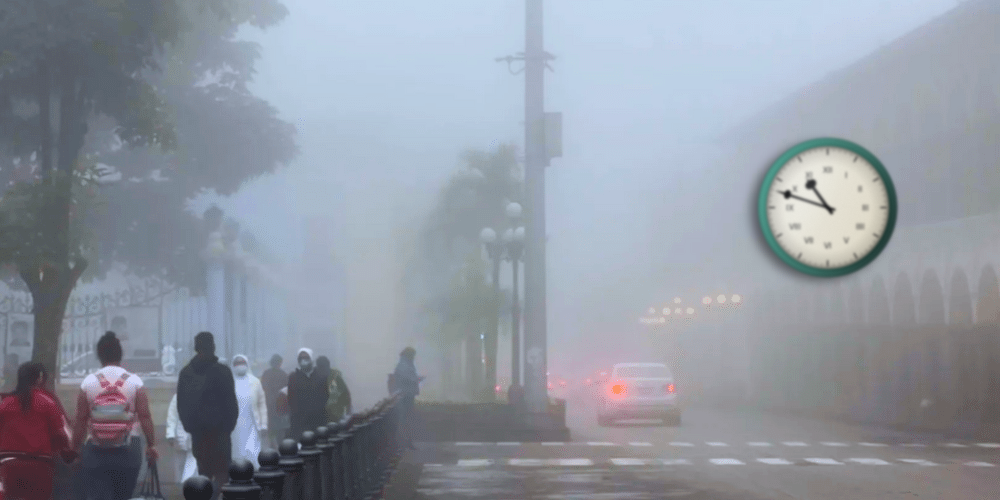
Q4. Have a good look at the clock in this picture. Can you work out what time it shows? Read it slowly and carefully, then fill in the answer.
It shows 10:48
